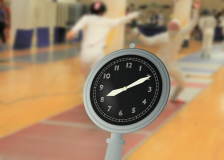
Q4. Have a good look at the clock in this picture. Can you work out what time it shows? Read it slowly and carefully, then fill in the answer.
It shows 8:10
